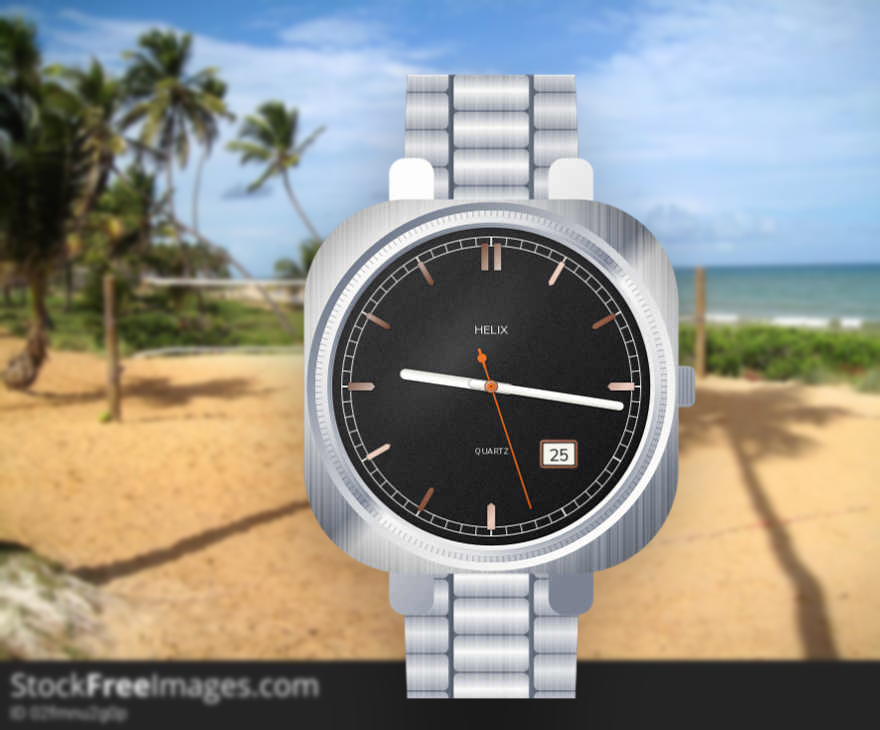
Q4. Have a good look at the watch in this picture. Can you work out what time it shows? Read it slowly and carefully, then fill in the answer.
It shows 9:16:27
